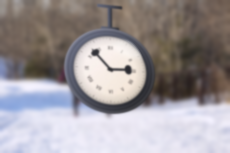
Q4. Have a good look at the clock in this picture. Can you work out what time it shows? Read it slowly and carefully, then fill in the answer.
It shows 2:53
